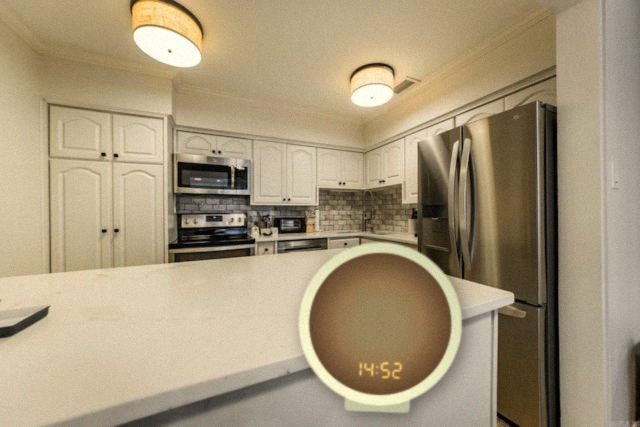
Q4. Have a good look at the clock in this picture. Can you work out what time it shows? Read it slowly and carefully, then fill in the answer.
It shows 14:52
